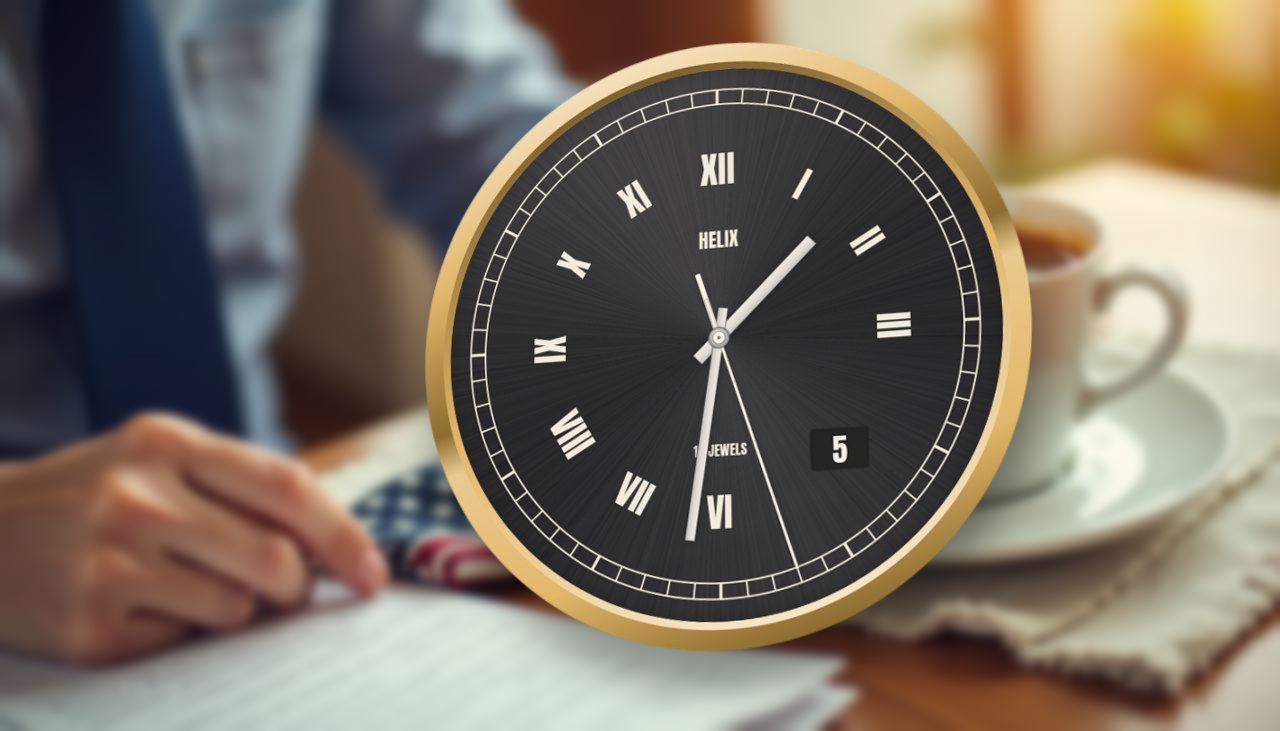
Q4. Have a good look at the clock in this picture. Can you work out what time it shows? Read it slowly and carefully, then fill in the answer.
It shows 1:31:27
